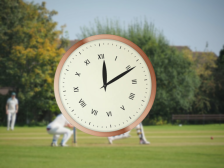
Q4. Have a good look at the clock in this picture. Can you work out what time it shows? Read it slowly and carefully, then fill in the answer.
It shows 12:11
